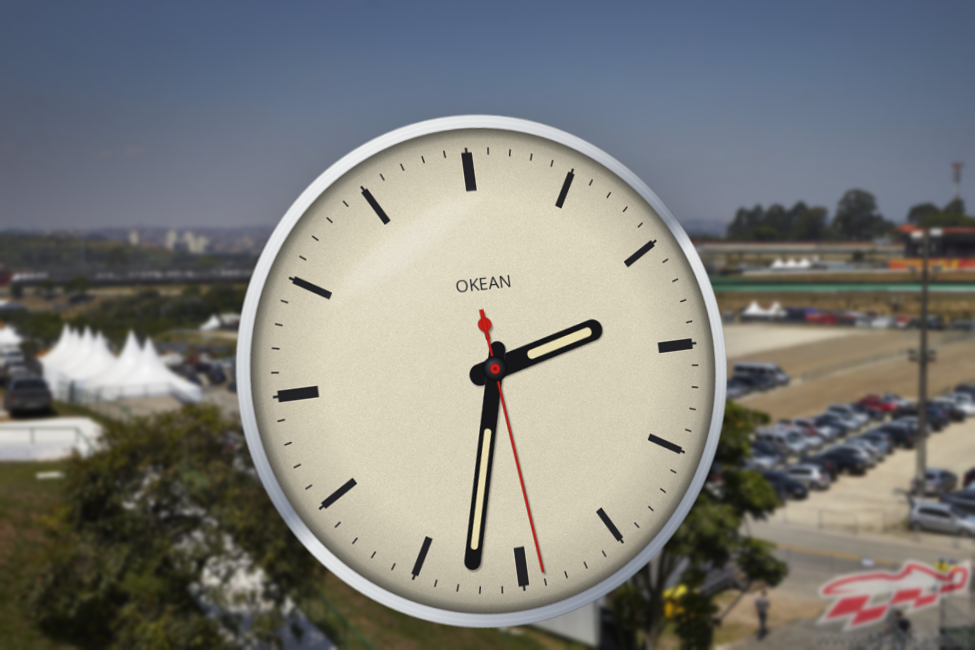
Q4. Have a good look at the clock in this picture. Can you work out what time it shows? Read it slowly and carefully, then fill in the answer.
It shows 2:32:29
